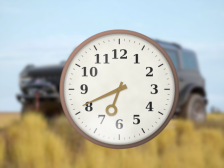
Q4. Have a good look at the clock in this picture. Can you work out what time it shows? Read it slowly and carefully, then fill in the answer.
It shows 6:41
